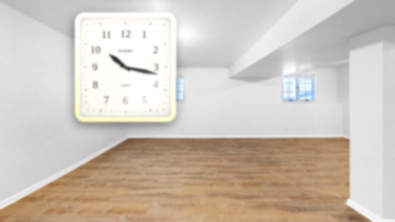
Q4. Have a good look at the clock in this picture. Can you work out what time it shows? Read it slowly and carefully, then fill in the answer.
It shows 10:17
